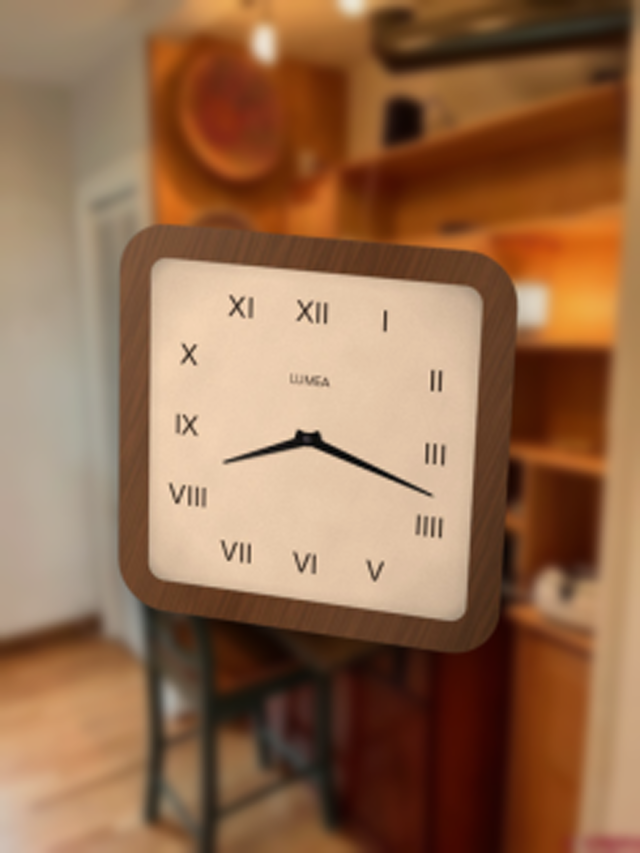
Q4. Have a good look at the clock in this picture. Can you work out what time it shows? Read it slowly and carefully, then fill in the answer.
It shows 8:18
